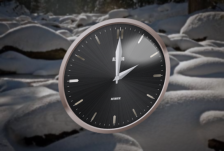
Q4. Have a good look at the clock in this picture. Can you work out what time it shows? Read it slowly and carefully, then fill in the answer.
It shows 2:00
